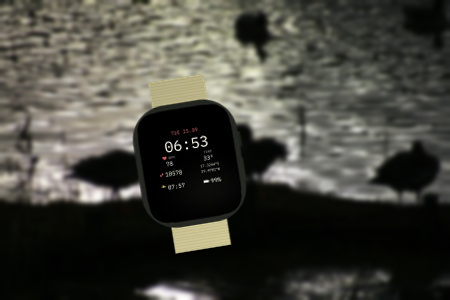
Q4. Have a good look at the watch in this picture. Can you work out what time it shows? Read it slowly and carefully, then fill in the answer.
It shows 6:53
